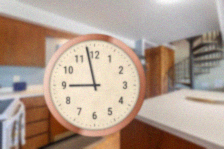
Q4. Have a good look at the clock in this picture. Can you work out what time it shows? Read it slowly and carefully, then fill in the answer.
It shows 8:58
